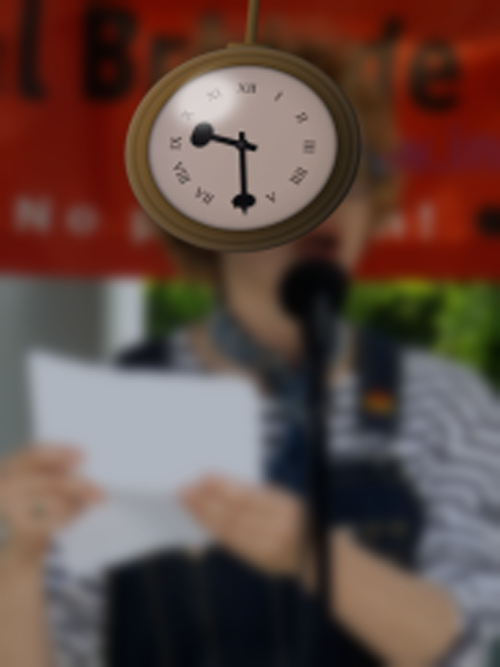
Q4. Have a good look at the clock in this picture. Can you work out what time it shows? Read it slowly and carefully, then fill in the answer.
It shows 9:29
